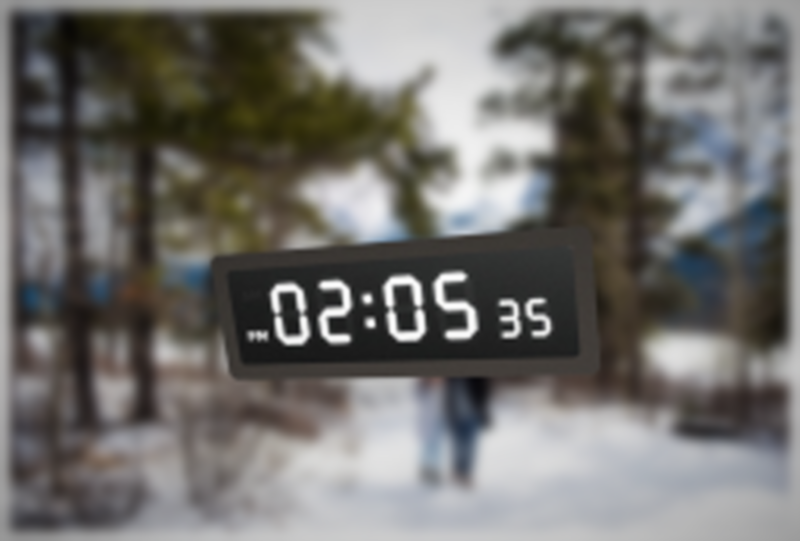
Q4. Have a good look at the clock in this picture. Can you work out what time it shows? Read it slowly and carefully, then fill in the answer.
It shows 2:05:35
